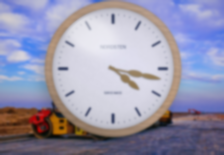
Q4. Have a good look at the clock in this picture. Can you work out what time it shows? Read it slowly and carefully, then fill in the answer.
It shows 4:17
